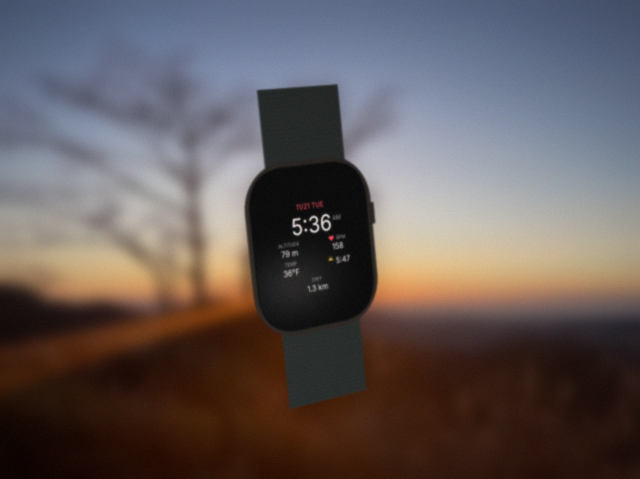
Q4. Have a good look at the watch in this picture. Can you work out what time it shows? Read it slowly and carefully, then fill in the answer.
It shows 5:36
